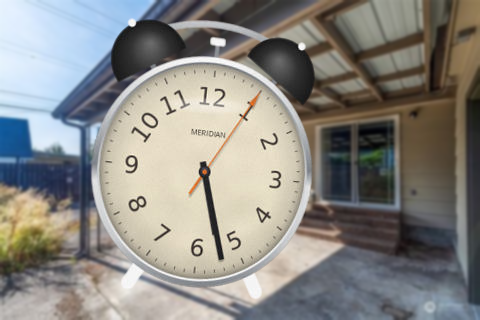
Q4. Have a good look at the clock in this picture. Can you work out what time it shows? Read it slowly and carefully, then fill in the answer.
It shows 5:27:05
